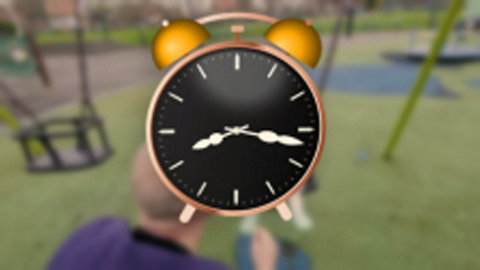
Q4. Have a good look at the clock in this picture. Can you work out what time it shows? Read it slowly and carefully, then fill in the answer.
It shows 8:17
